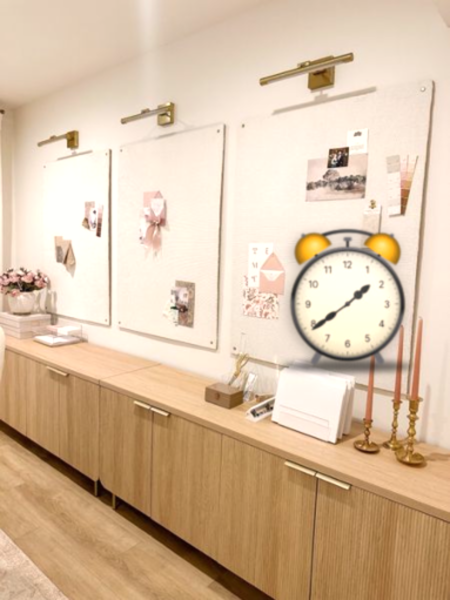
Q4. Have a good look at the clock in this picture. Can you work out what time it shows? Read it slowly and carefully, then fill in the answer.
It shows 1:39
